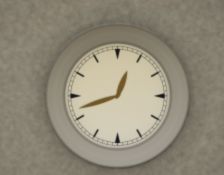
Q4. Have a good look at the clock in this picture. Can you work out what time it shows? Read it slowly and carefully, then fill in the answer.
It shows 12:42
